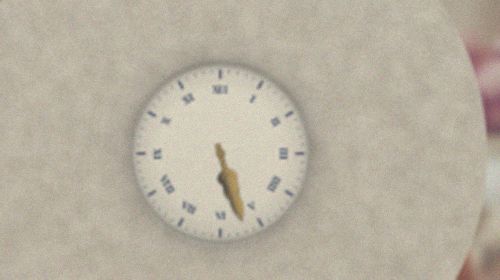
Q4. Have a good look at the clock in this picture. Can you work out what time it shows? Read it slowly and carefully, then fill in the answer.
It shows 5:27
